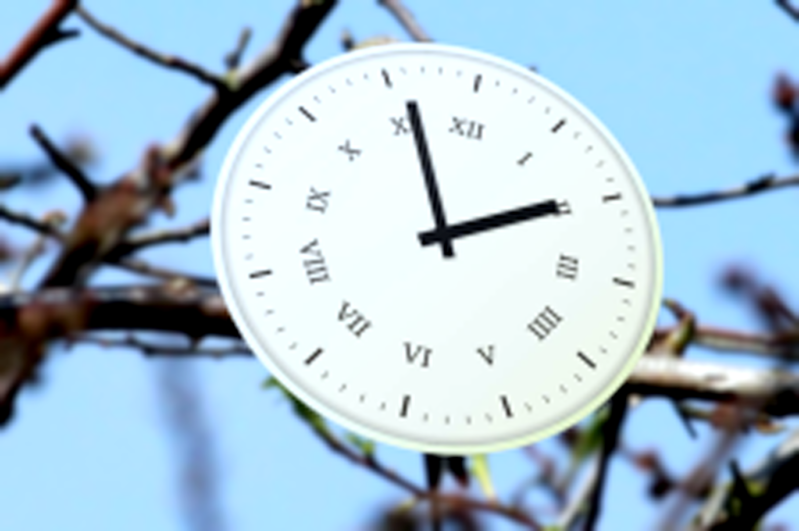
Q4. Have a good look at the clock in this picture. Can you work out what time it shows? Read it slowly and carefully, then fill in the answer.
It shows 1:56
